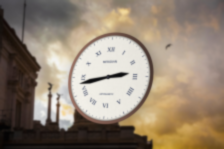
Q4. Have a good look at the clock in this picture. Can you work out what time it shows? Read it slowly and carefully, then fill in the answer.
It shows 2:43
